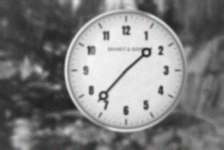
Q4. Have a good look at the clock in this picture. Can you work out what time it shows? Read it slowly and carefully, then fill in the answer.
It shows 1:37
